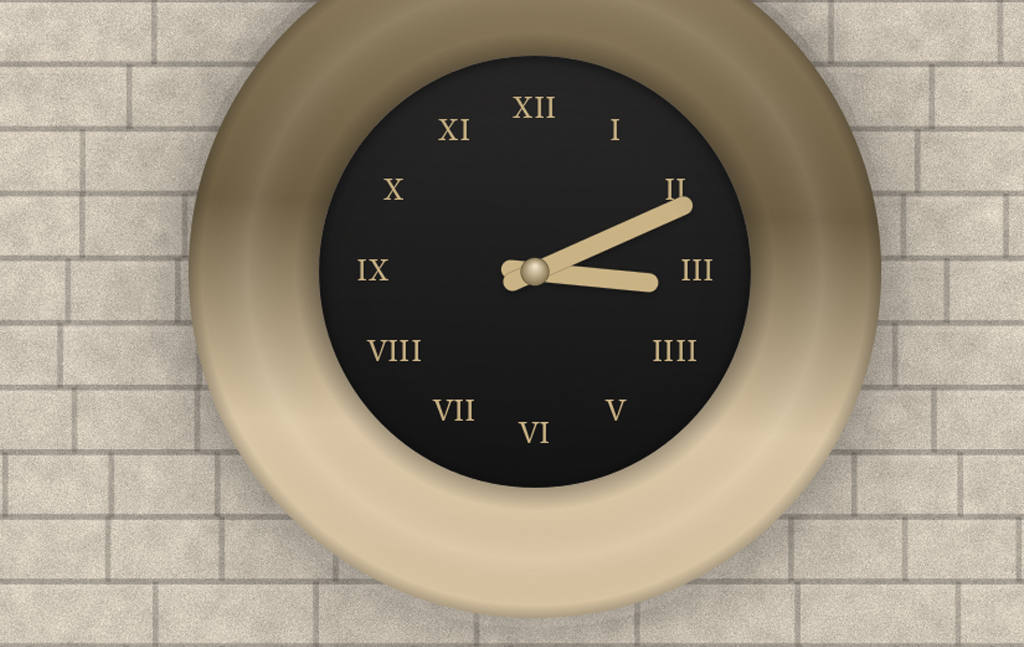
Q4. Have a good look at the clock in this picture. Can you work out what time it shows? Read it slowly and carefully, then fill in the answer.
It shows 3:11
